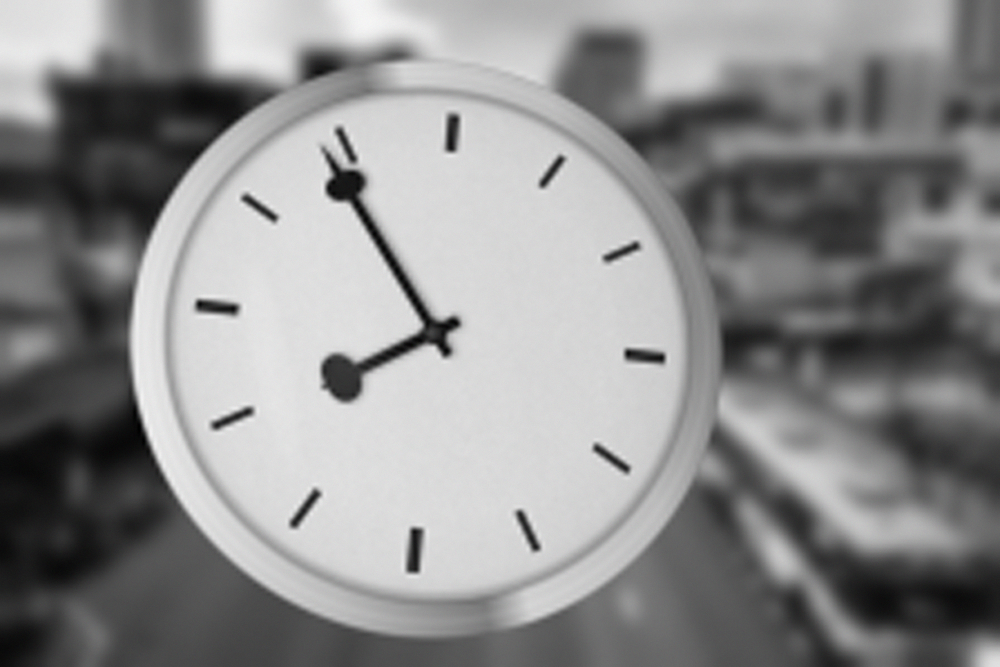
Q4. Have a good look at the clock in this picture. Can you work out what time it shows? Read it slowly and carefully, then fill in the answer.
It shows 7:54
